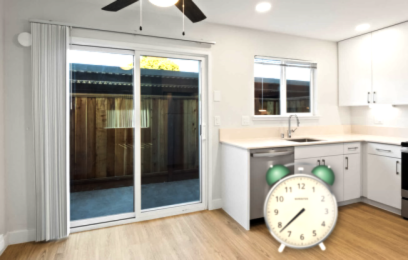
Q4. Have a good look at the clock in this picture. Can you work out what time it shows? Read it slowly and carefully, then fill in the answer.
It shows 7:38
